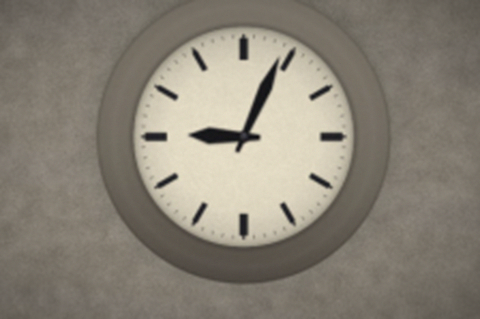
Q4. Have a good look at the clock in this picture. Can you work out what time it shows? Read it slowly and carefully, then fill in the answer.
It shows 9:04
